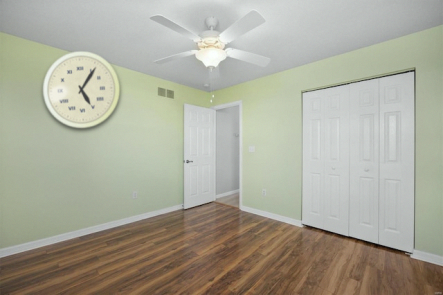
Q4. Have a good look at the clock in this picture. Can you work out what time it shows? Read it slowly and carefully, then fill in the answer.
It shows 5:06
